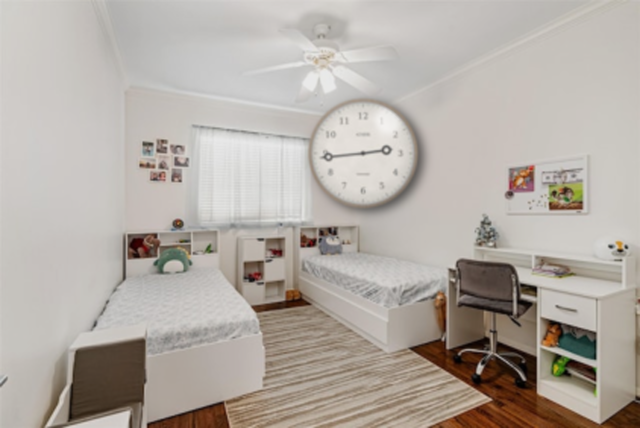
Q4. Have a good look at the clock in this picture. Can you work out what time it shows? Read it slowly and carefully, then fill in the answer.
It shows 2:44
